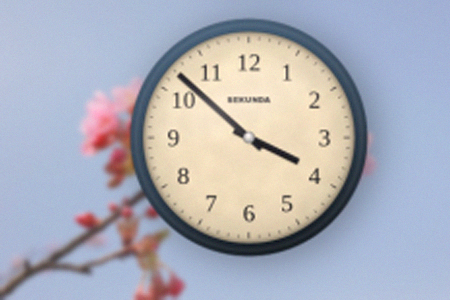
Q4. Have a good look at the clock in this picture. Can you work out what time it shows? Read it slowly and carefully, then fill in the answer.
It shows 3:52
